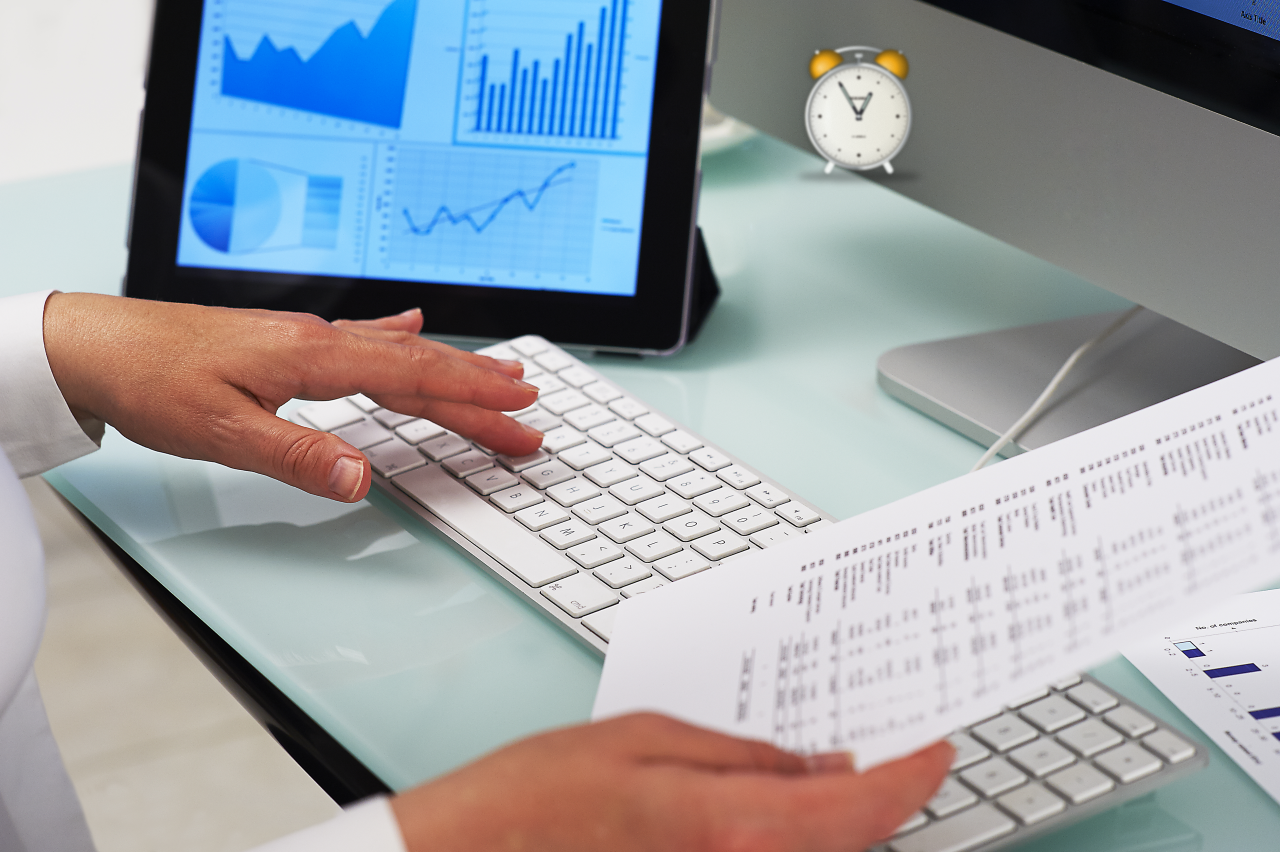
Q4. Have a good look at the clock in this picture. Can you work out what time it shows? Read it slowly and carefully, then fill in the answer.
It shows 12:55
